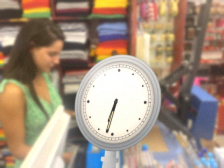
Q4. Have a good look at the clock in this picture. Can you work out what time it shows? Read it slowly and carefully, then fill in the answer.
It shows 6:32
